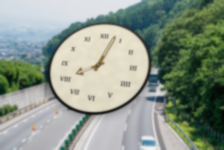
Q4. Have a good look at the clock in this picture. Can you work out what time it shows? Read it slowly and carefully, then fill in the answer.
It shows 8:03
